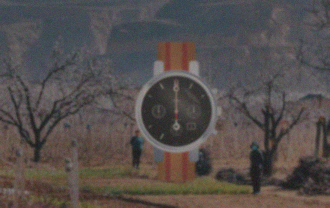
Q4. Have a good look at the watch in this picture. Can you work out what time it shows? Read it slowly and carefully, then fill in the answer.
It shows 6:00
